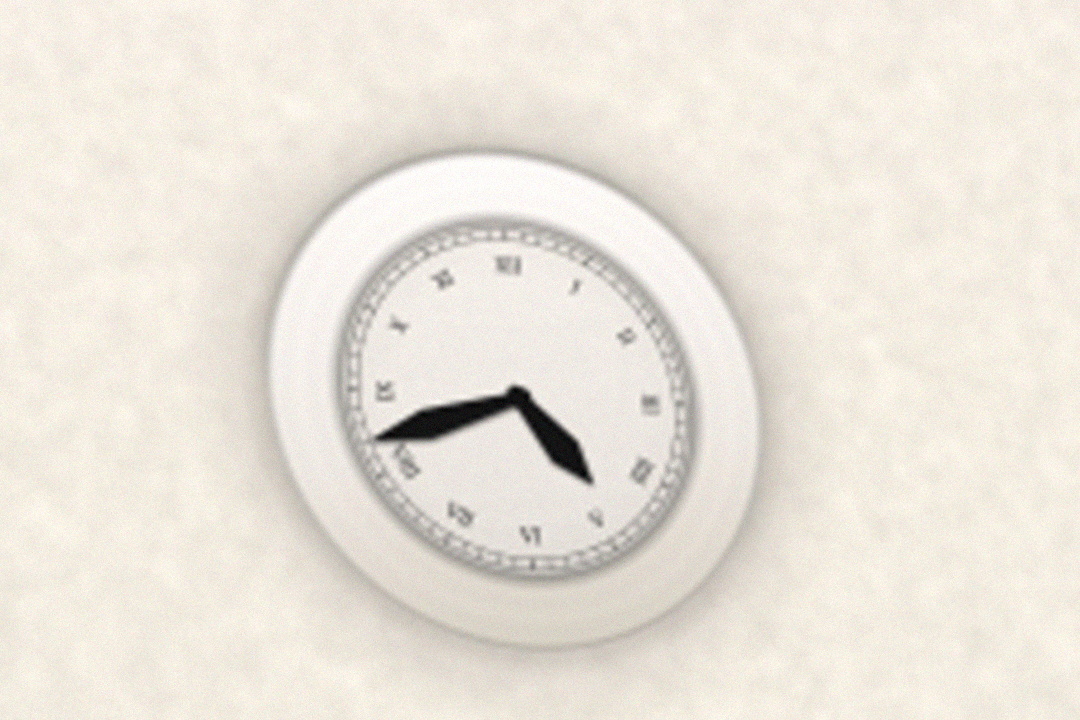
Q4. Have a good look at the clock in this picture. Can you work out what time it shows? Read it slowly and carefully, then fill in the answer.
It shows 4:42
